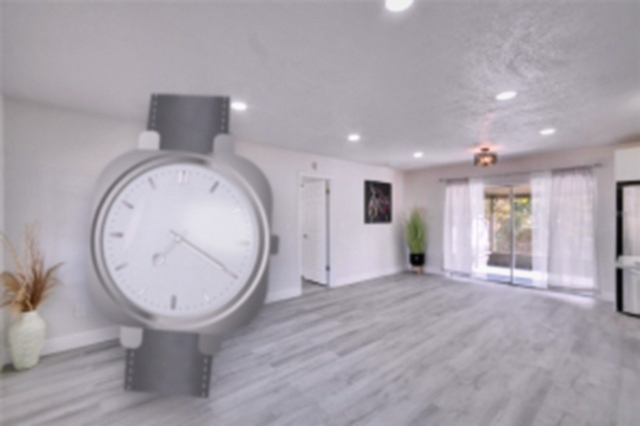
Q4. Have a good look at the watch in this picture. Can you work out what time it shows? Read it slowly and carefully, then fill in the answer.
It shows 7:20
